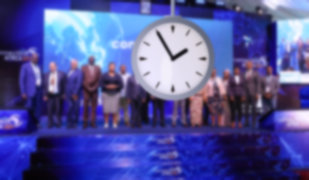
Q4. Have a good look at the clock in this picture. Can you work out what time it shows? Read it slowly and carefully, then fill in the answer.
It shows 1:55
